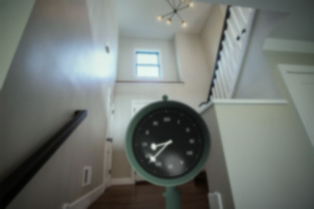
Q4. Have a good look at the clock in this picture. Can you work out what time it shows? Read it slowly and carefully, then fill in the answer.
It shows 8:38
